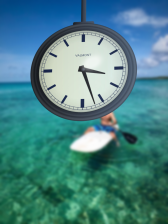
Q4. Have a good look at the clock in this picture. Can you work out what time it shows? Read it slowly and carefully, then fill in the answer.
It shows 3:27
